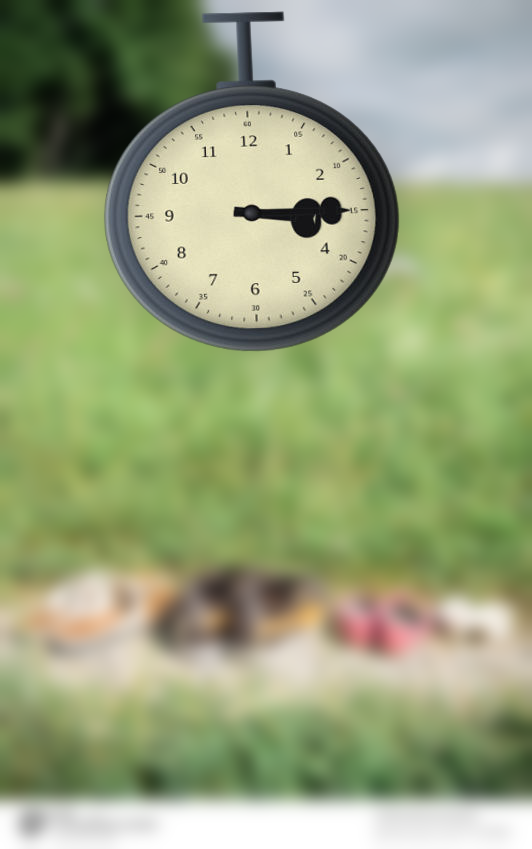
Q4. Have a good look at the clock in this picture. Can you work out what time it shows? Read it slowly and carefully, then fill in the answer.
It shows 3:15
